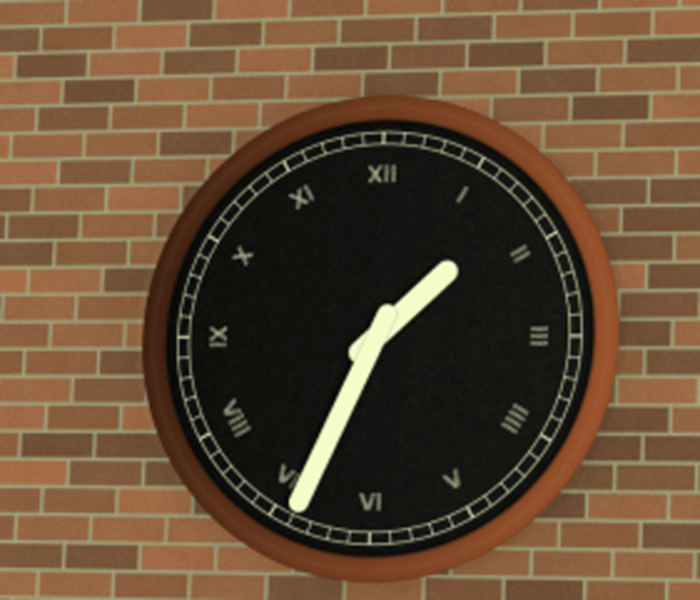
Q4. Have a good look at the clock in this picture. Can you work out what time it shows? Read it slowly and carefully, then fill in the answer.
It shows 1:34
